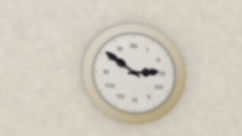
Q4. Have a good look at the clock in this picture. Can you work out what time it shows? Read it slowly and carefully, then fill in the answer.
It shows 2:51
